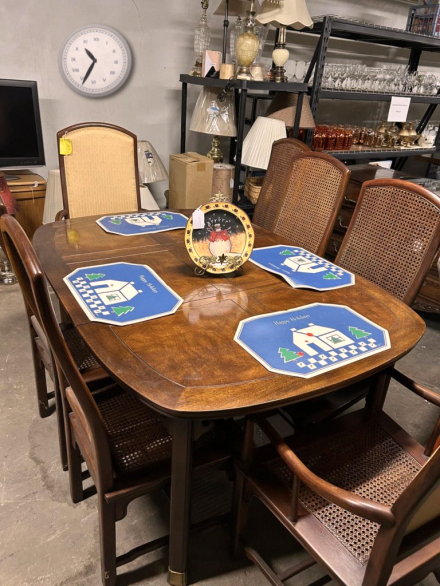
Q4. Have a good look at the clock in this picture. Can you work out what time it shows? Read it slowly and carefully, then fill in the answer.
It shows 10:34
